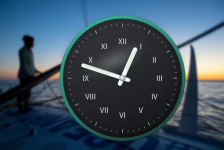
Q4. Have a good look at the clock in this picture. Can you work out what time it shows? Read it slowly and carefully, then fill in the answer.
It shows 12:48
